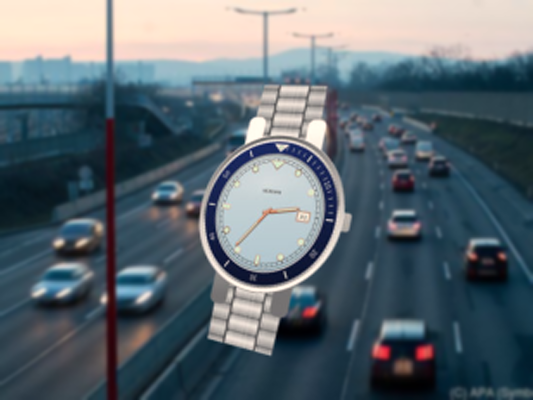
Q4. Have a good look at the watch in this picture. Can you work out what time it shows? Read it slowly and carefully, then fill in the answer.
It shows 2:36
